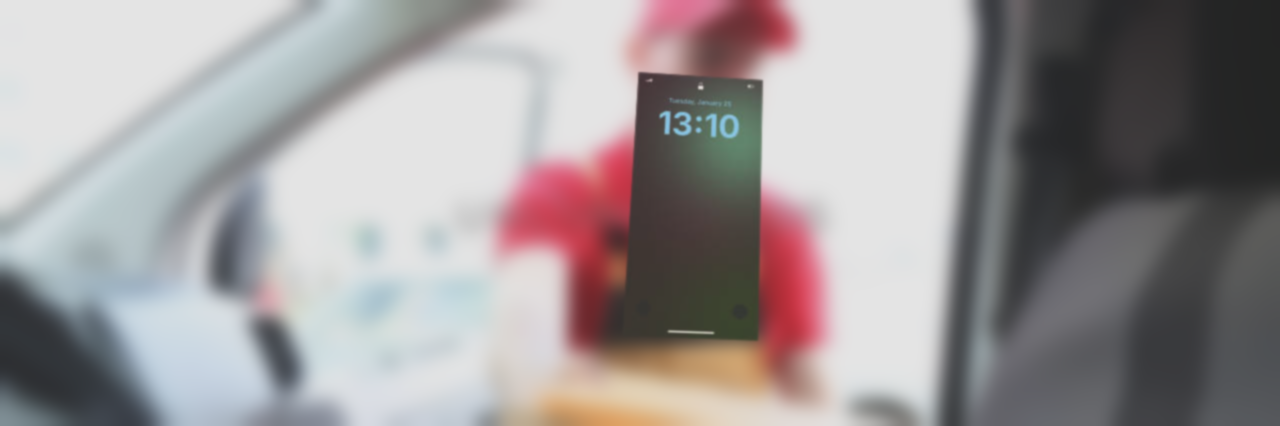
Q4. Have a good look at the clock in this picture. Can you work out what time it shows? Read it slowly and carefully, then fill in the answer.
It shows 13:10
